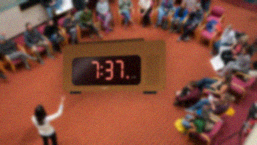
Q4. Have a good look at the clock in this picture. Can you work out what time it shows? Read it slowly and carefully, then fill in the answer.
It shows 7:37
